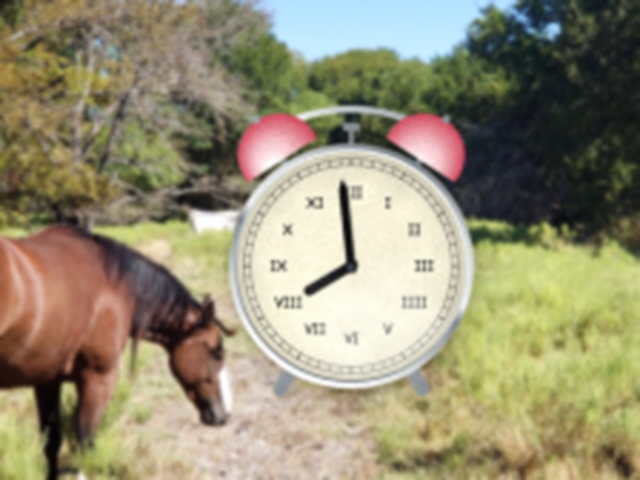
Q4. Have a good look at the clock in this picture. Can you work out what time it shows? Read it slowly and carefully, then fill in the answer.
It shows 7:59
